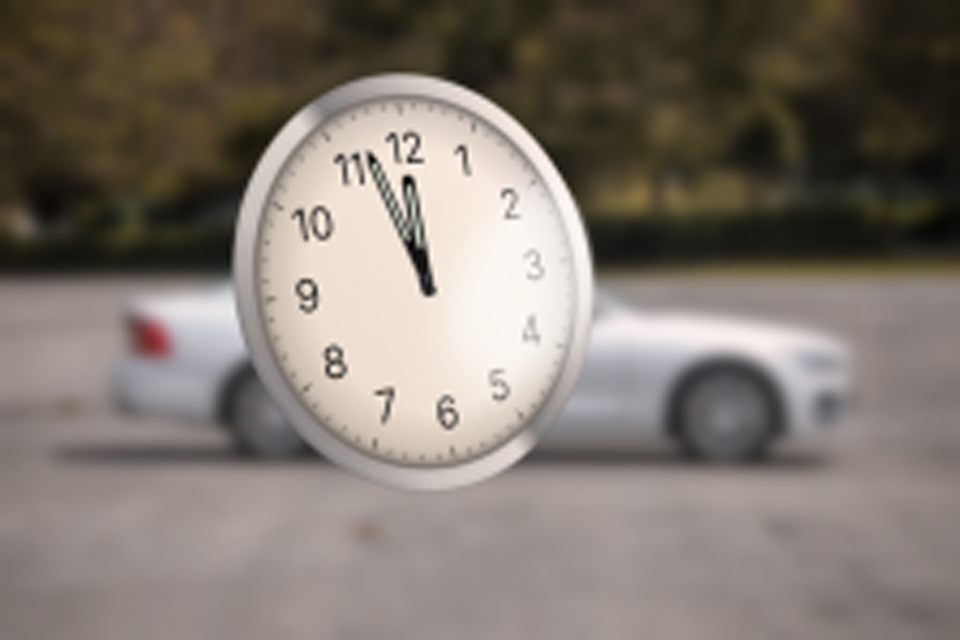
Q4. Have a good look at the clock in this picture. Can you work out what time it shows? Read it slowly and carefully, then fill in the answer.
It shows 11:57
